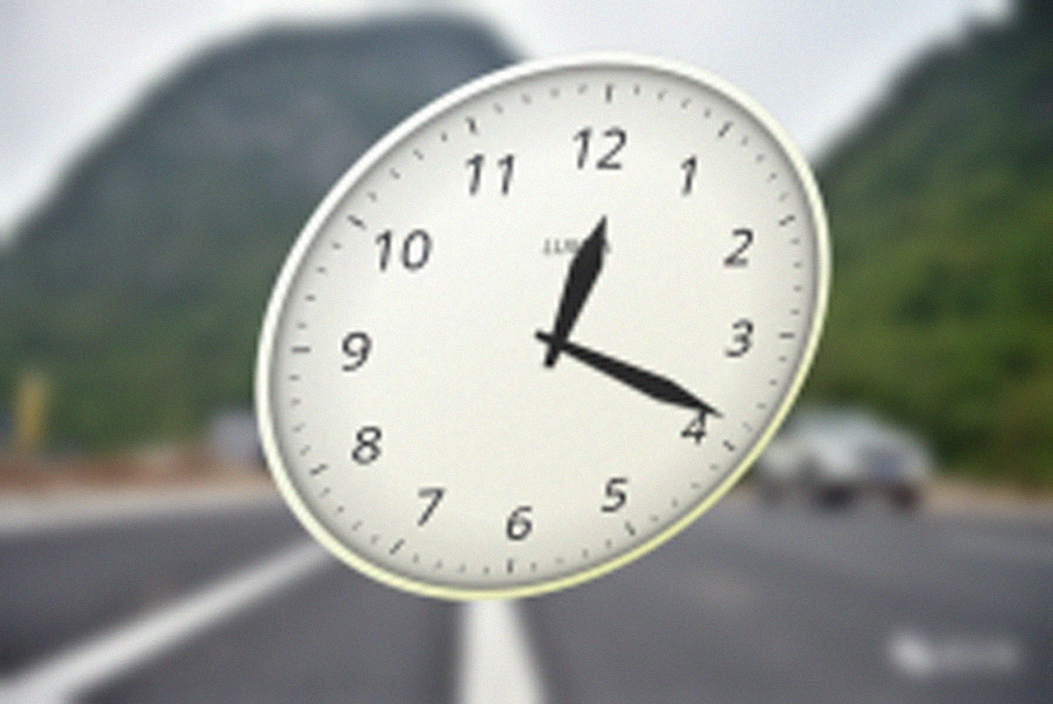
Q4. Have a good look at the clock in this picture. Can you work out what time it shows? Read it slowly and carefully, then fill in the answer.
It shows 12:19
